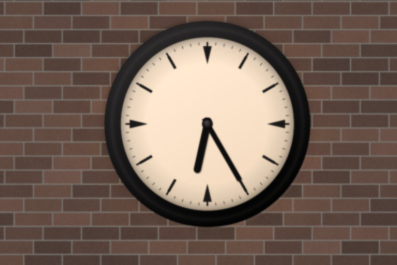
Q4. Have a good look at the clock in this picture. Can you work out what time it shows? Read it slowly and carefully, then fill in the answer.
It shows 6:25
